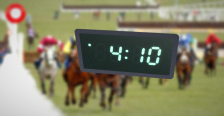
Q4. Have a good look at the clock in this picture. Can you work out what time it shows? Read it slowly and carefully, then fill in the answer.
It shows 4:10
